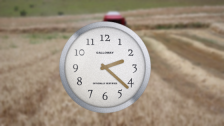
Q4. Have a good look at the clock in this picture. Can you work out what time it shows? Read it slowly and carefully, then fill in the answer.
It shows 2:22
